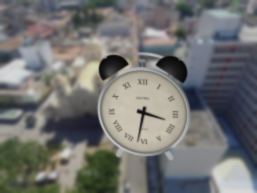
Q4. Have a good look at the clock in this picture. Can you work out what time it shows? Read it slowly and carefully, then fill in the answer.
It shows 3:32
